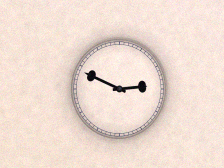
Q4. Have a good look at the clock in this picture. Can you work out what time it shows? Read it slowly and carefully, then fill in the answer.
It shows 2:49
